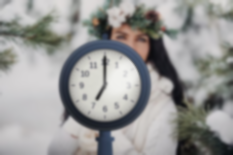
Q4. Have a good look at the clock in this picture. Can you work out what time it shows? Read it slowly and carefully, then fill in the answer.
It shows 7:00
